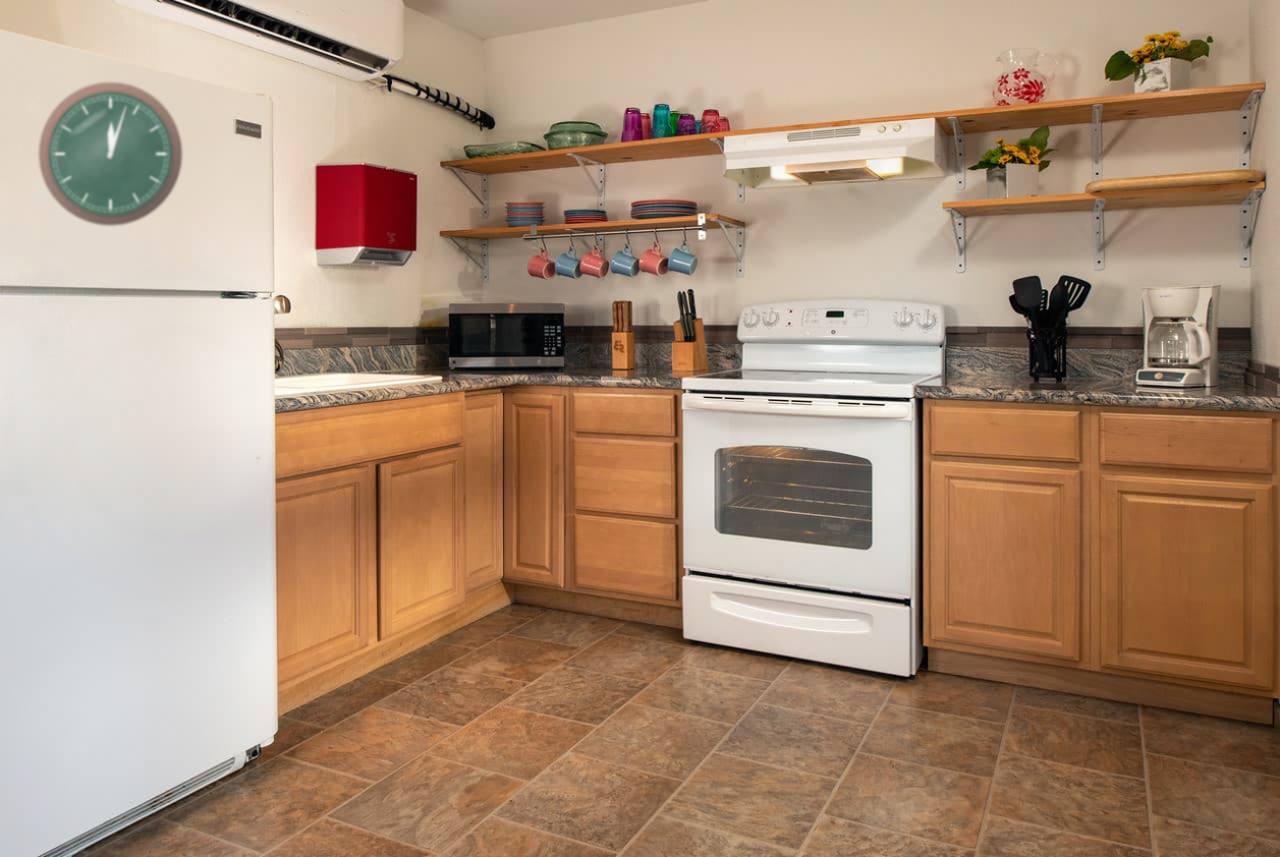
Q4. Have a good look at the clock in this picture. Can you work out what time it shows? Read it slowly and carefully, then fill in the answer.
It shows 12:03
